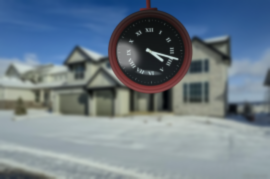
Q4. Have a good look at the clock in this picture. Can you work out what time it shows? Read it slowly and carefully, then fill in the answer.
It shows 4:18
